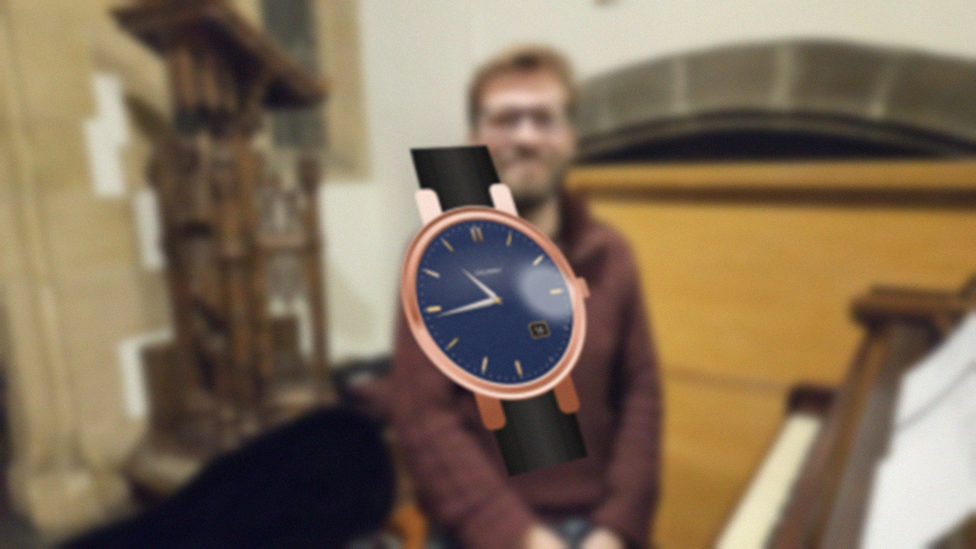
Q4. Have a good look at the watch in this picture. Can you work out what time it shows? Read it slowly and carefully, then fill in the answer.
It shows 10:44
